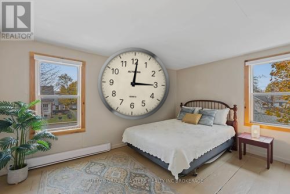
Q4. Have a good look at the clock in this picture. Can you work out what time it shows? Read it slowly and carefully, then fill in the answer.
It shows 3:01
